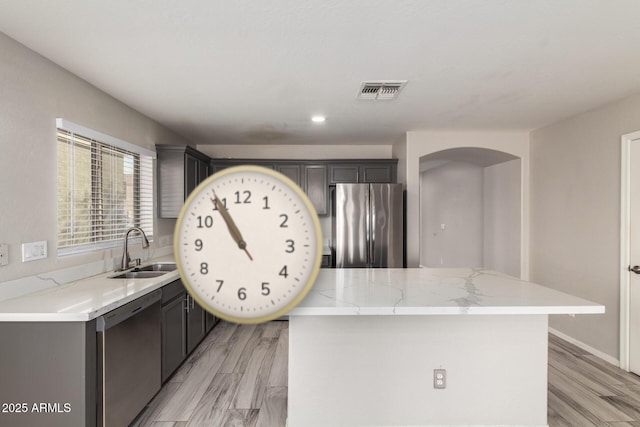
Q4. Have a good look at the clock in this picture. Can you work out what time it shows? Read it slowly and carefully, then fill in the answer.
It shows 10:54:54
